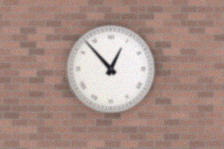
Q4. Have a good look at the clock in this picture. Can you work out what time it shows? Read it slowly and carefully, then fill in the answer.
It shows 12:53
